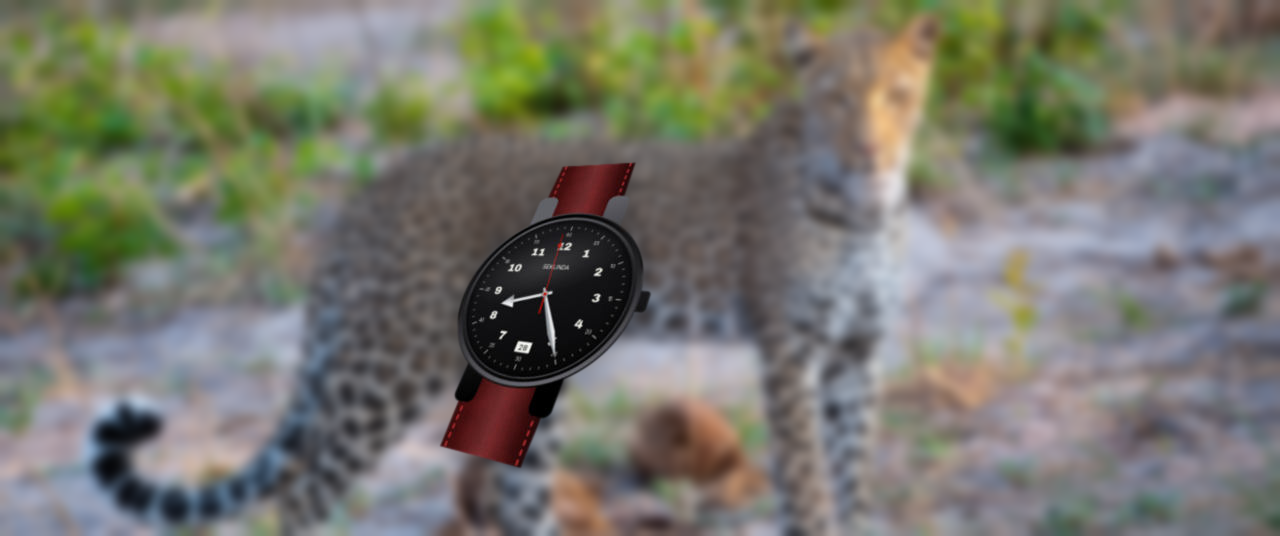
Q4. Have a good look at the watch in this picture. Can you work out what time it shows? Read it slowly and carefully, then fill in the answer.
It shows 8:24:59
